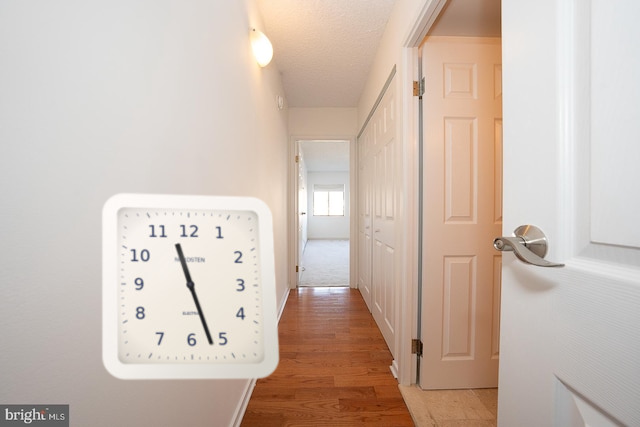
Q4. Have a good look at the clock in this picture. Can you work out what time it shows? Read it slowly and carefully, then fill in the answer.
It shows 11:27
